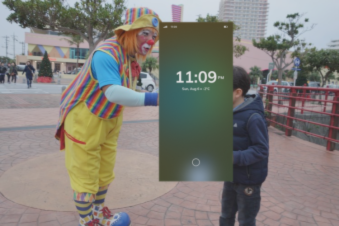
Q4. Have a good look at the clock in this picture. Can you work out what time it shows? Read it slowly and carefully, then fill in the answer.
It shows 11:09
